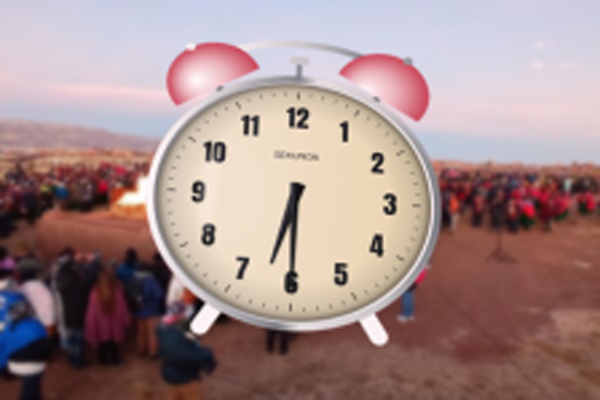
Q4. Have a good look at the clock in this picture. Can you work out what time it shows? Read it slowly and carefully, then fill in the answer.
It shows 6:30
